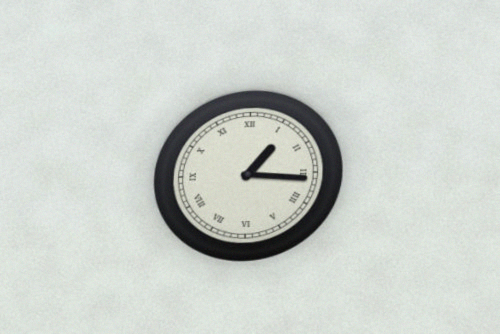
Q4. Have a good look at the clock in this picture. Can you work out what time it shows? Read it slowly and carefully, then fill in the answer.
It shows 1:16
